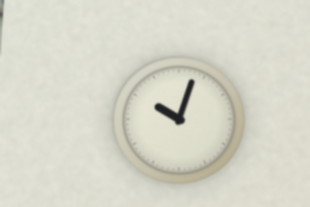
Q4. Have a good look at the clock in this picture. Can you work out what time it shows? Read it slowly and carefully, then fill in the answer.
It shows 10:03
